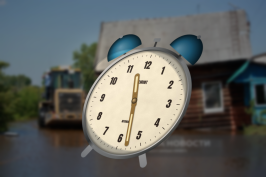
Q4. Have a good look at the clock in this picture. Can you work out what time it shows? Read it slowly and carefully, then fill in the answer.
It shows 11:28
